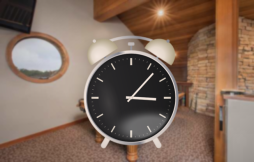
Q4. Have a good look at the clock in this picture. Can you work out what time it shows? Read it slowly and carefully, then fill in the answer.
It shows 3:07
